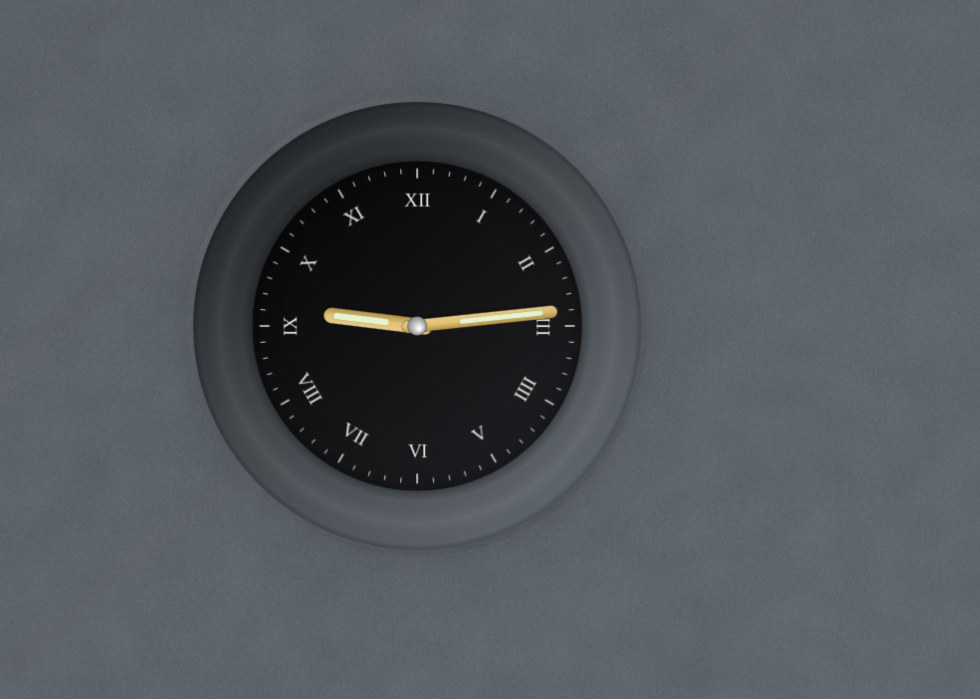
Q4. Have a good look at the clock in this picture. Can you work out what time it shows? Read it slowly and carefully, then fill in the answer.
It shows 9:14
